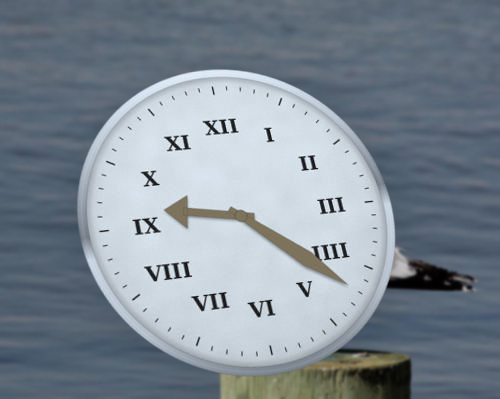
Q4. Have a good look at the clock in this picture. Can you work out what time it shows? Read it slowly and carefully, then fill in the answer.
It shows 9:22
